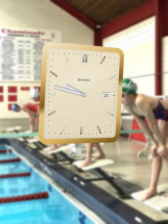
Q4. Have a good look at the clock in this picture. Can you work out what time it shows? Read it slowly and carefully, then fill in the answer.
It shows 9:47
